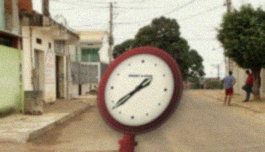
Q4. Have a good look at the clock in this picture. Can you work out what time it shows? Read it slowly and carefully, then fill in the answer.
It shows 1:38
